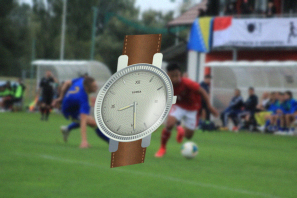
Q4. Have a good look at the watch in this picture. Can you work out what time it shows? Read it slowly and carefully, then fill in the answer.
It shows 8:29
